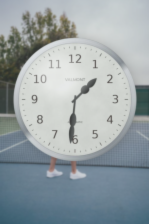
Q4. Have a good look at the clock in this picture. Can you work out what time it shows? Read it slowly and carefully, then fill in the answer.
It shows 1:31
